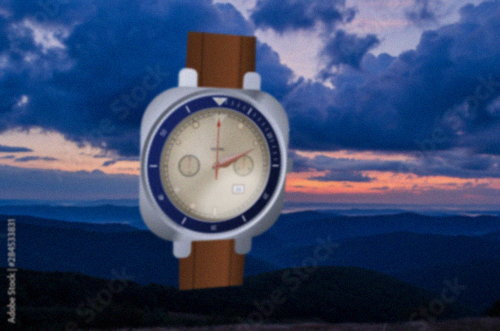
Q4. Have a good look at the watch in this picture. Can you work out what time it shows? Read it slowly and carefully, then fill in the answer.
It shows 2:11
